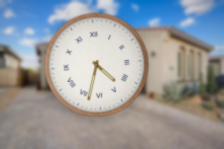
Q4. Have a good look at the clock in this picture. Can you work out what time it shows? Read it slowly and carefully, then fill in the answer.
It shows 4:33
